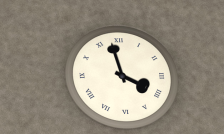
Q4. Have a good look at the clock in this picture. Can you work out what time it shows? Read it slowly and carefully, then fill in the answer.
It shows 3:58
